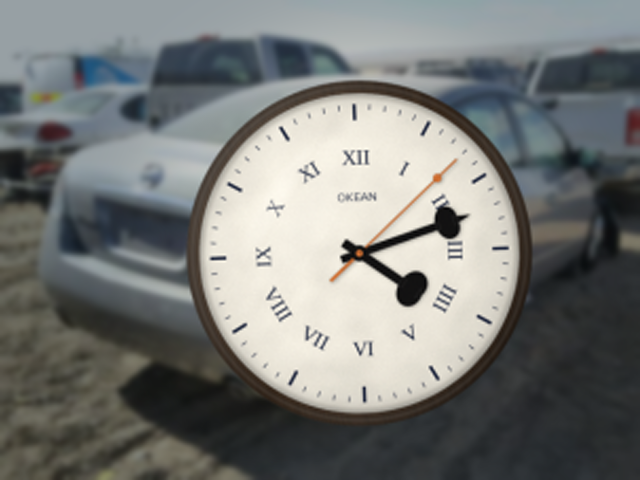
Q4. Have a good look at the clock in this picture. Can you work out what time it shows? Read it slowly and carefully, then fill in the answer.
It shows 4:12:08
